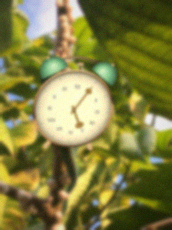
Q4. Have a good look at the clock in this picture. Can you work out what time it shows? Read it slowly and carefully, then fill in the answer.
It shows 5:05
